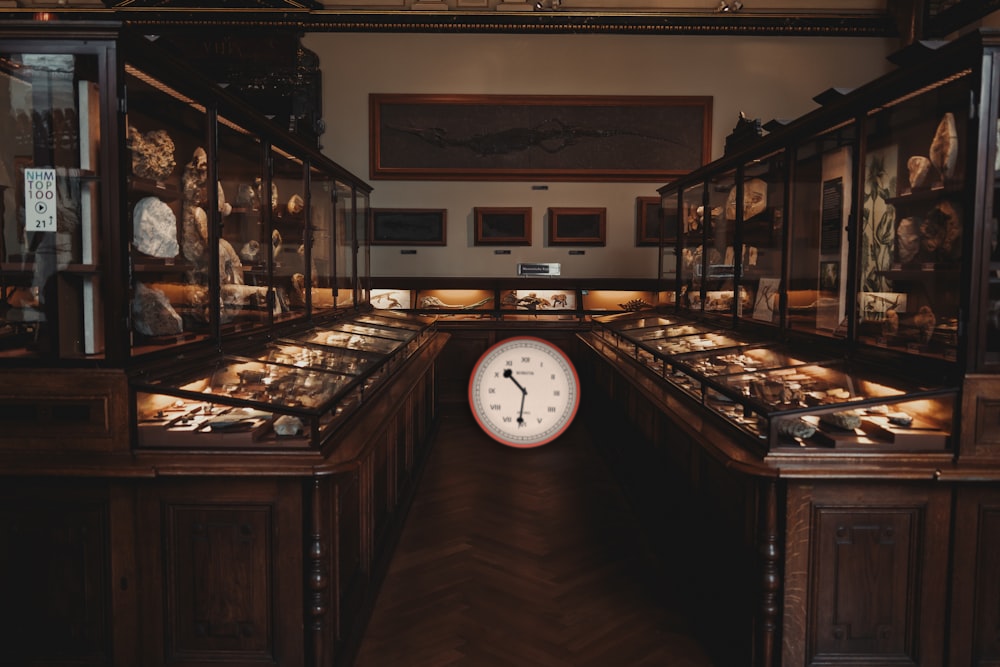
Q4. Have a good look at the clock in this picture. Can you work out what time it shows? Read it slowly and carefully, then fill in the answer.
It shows 10:31
